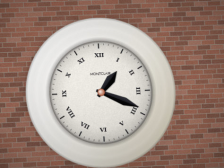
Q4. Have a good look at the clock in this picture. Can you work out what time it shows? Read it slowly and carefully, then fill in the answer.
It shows 1:19
